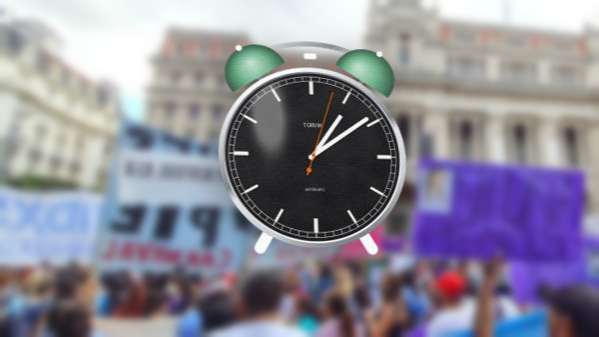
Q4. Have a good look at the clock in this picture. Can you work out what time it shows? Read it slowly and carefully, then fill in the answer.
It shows 1:09:03
